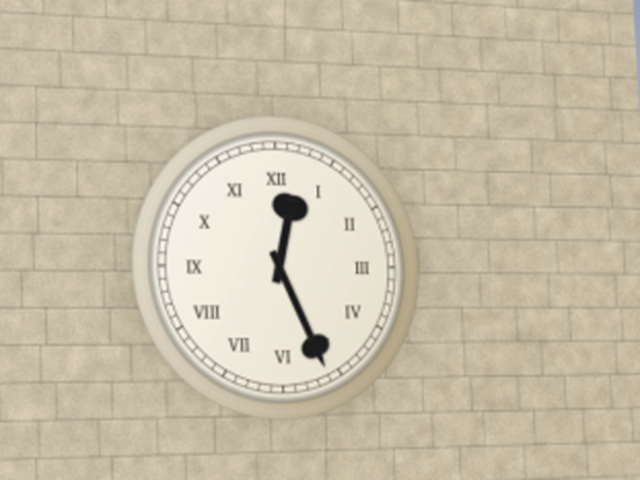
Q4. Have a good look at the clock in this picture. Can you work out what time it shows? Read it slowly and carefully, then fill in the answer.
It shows 12:26
